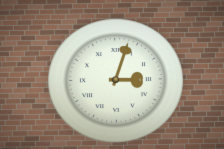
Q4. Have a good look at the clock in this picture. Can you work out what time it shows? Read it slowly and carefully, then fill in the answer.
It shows 3:03
